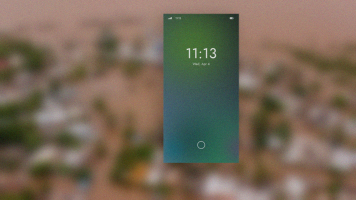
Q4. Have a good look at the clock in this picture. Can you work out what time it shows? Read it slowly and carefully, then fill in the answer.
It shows 11:13
